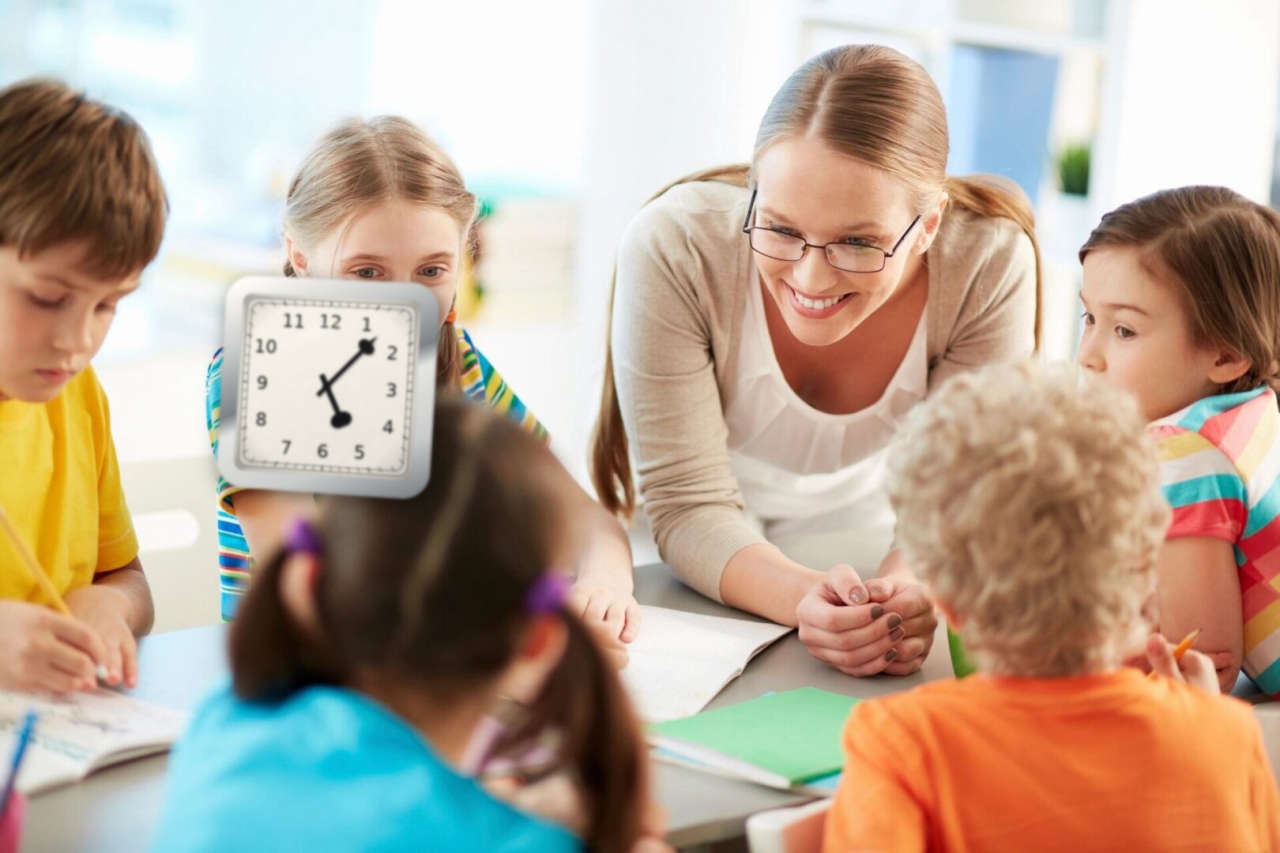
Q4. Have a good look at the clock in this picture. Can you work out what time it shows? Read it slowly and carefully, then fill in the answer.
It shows 5:07
